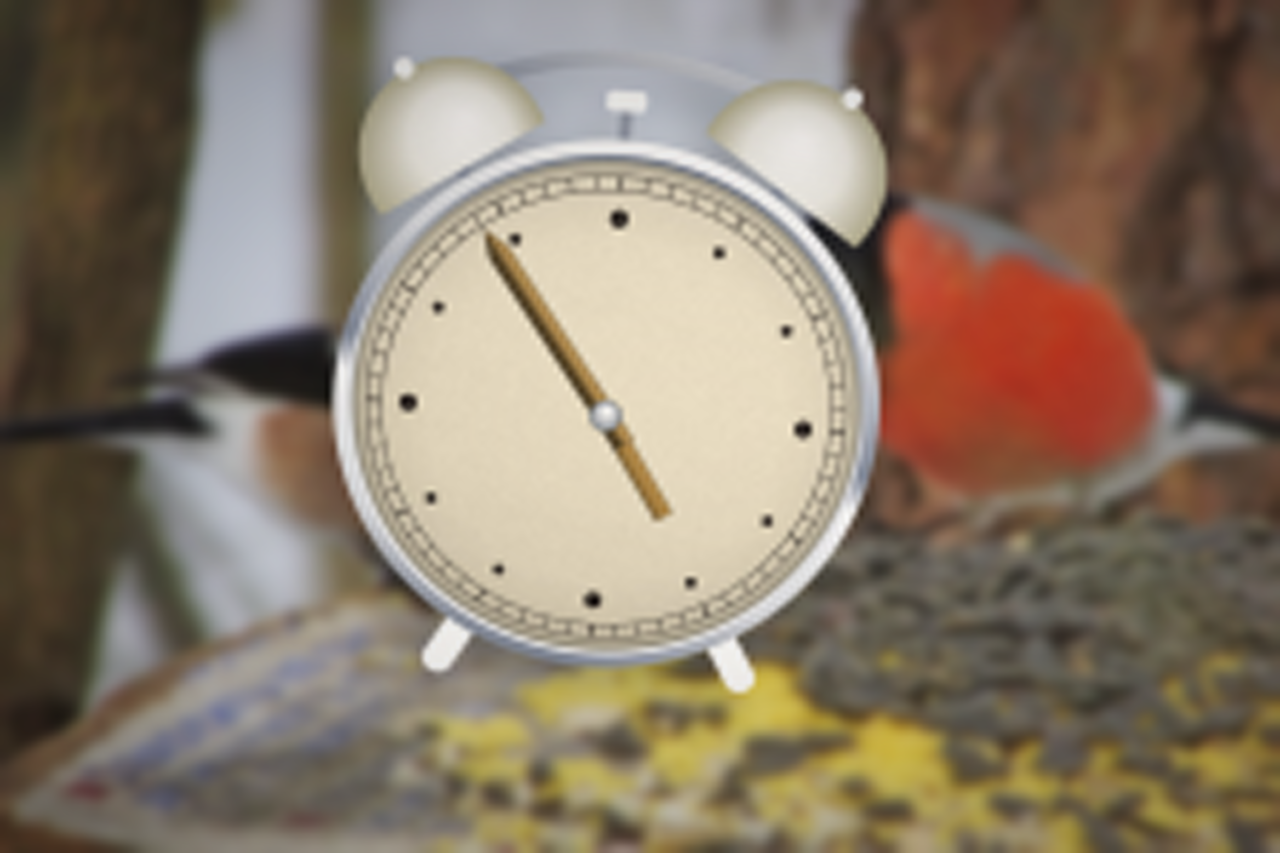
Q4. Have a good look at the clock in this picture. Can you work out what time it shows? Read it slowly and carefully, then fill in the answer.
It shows 4:54
